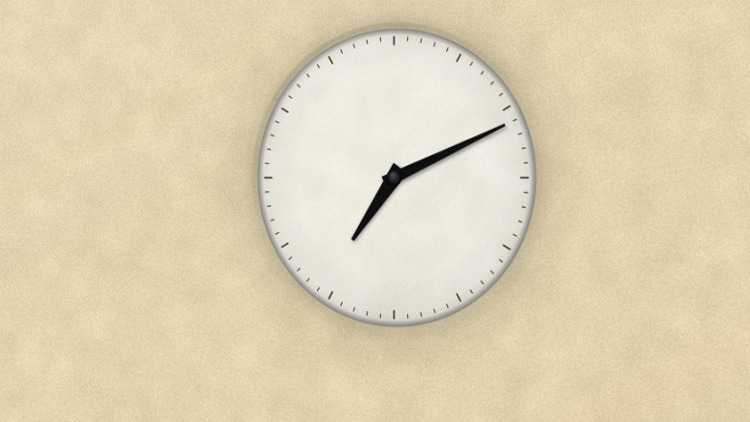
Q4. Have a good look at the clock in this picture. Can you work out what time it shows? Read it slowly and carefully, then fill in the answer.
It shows 7:11
